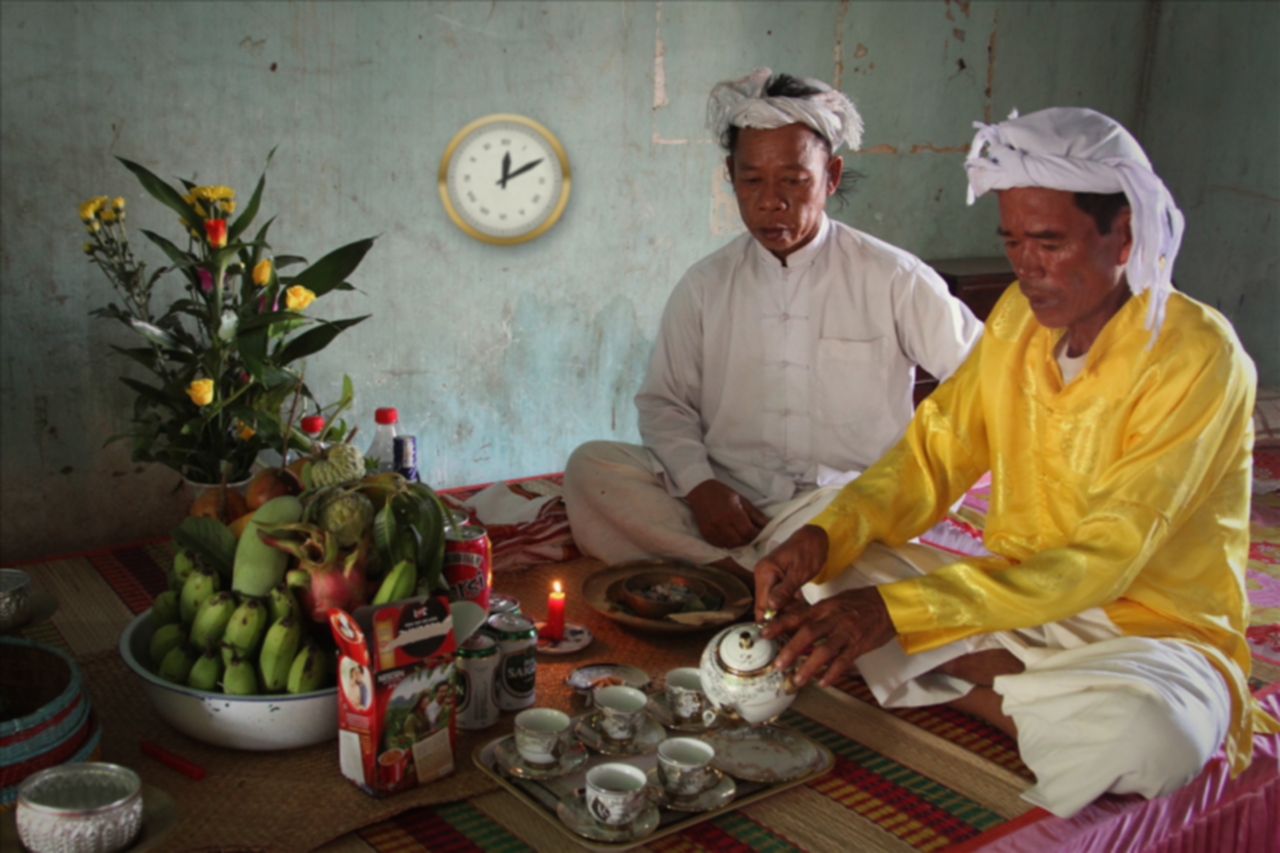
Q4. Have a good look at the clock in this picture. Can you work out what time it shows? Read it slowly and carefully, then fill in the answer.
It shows 12:10
